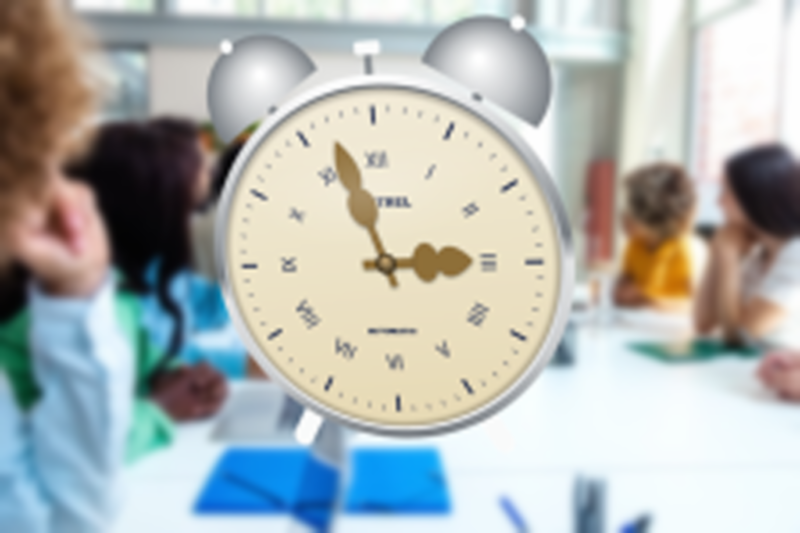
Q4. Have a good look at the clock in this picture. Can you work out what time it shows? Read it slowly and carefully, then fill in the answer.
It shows 2:57
